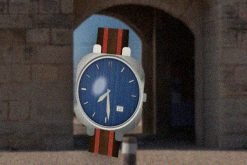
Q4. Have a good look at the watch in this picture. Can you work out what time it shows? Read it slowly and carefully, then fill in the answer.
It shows 7:29
